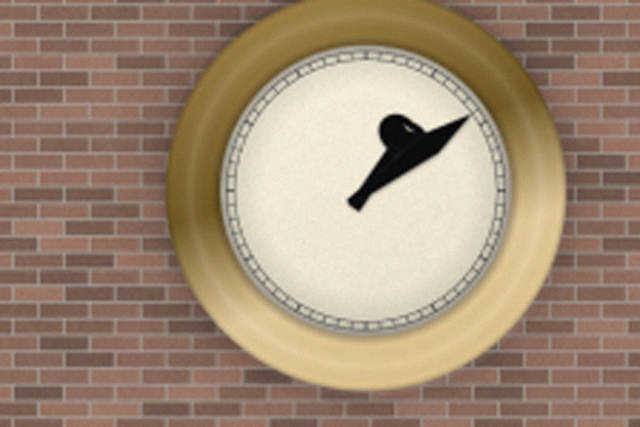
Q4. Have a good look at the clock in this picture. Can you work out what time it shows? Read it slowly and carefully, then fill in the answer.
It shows 1:09
